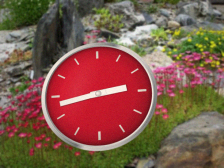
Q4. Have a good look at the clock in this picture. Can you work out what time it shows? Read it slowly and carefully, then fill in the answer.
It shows 2:43
